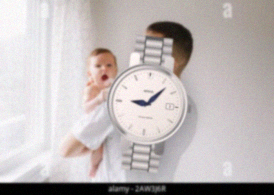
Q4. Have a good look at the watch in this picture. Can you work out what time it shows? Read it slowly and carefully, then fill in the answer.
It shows 9:07
